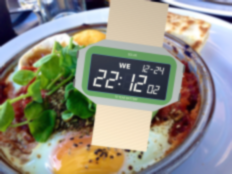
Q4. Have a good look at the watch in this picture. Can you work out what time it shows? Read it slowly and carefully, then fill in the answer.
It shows 22:12
